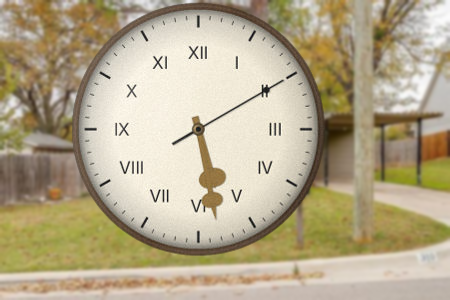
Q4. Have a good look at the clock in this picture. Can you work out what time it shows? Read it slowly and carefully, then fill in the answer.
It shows 5:28:10
